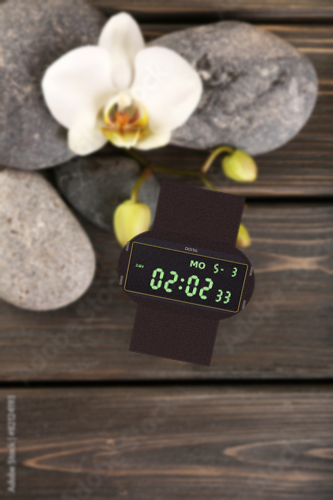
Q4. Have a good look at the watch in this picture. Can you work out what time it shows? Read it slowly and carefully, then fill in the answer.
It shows 2:02:33
